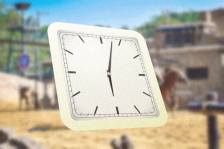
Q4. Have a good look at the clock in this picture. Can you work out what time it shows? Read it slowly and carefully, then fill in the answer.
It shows 6:03
